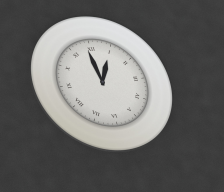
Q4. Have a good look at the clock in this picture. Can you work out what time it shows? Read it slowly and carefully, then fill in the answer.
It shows 12:59
